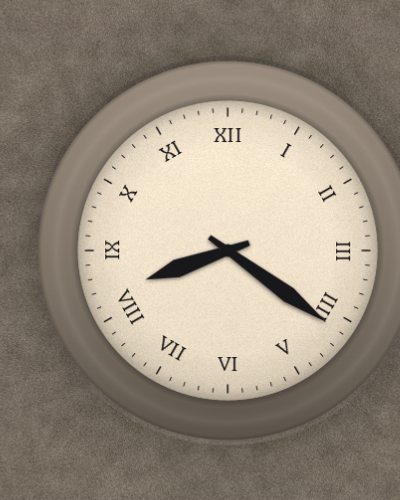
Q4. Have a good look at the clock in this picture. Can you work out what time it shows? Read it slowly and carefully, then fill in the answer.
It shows 8:21
